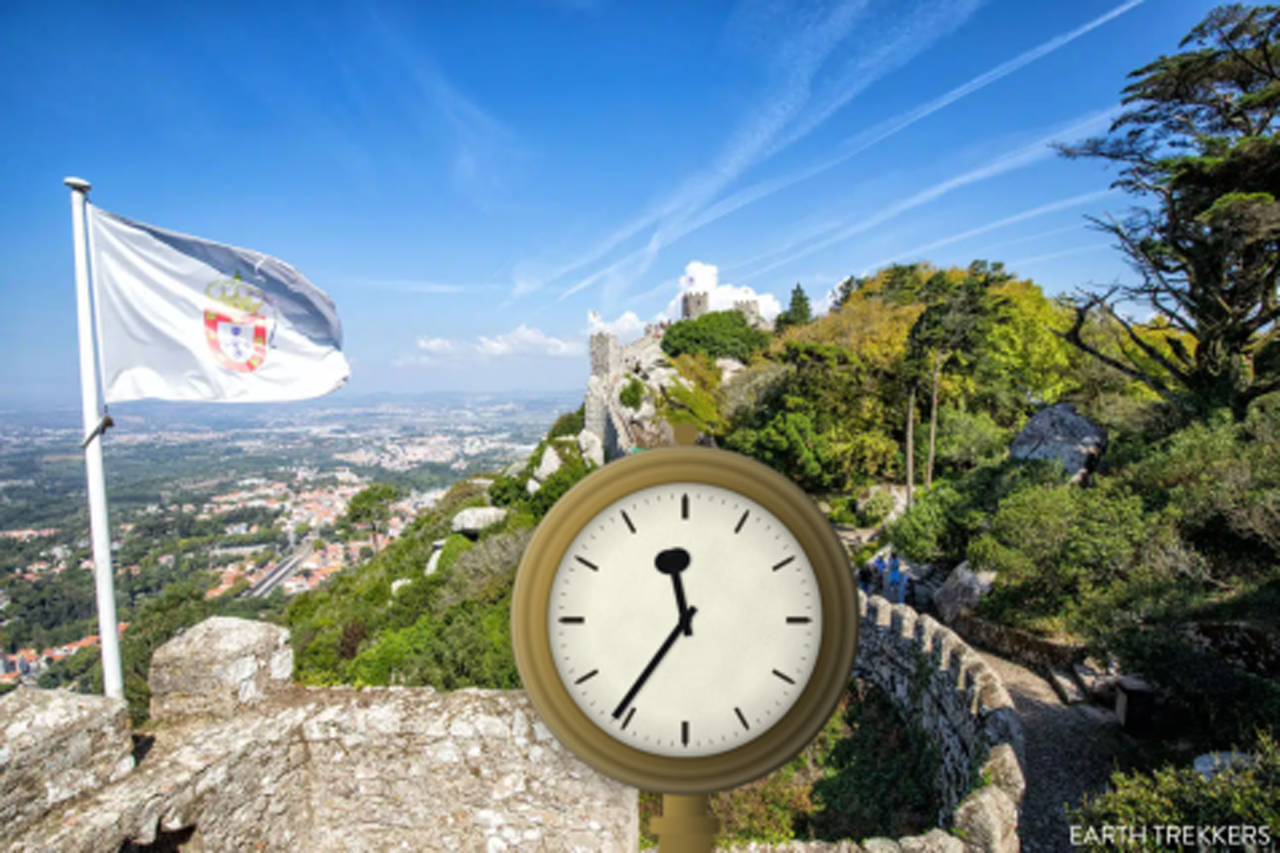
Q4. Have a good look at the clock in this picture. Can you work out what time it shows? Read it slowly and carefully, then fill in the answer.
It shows 11:36
